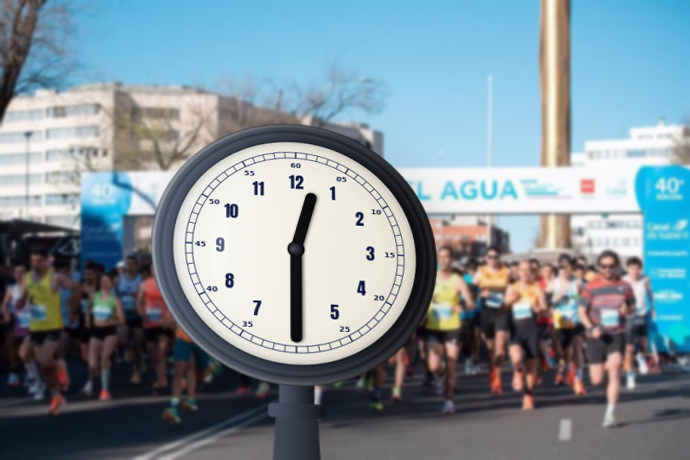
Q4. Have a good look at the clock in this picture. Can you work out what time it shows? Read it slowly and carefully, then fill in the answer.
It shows 12:30
